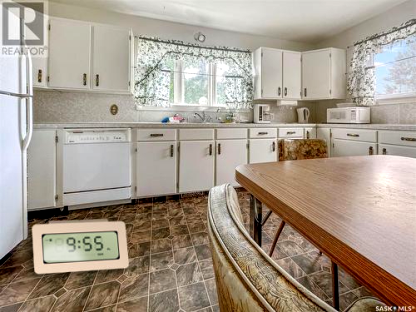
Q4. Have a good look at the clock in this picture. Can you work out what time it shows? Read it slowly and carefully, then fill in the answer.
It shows 9:55
